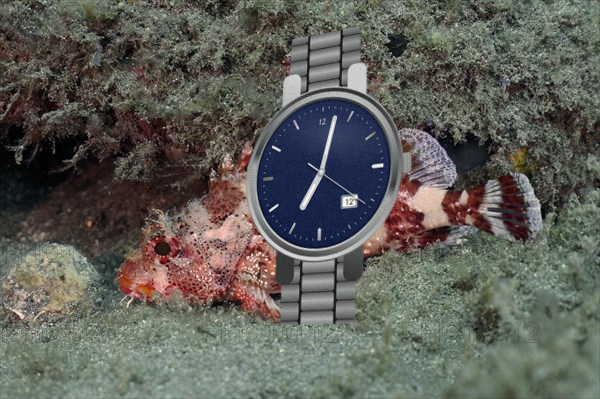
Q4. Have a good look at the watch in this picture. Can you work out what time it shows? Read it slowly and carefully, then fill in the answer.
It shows 7:02:21
